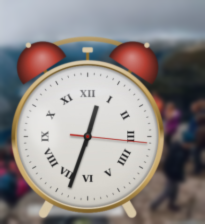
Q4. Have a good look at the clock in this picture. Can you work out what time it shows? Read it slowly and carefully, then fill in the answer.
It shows 12:33:16
